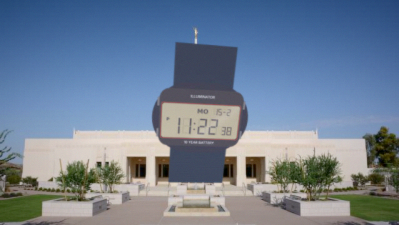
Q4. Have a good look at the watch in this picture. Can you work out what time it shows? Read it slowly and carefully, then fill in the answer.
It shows 11:22:38
